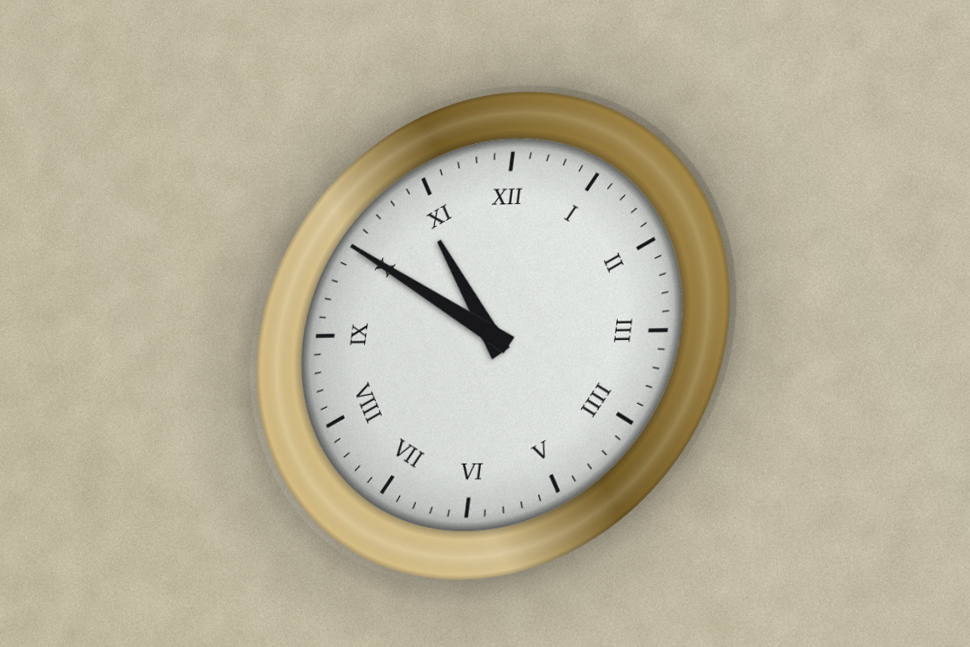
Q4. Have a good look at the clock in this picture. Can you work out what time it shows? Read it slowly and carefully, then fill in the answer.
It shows 10:50
